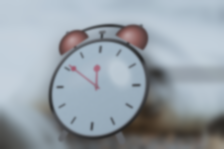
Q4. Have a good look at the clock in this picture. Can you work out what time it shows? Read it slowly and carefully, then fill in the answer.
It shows 11:51
